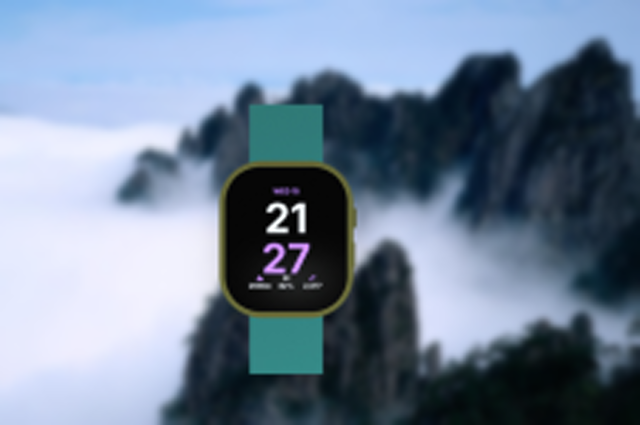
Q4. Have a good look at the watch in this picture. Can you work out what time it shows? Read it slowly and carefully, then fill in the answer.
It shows 21:27
